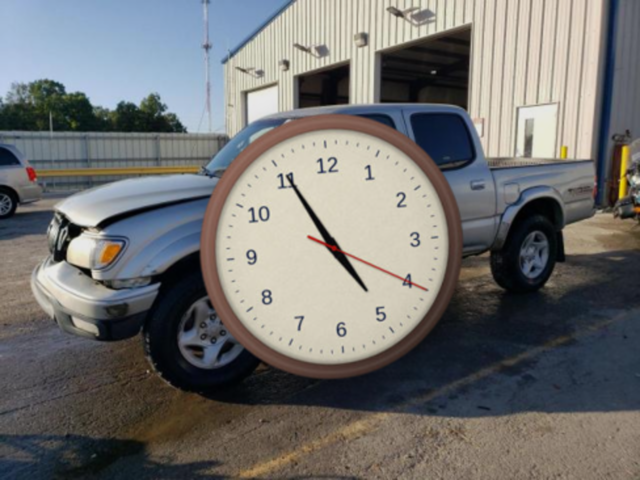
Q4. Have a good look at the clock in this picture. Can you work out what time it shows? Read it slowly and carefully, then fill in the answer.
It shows 4:55:20
